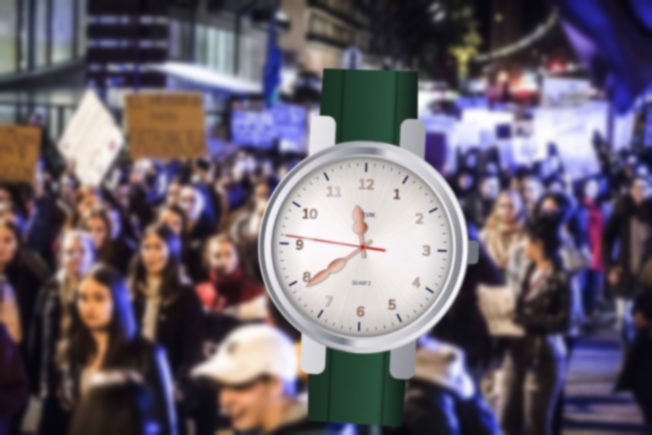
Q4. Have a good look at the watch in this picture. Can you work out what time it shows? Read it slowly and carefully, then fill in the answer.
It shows 11:38:46
